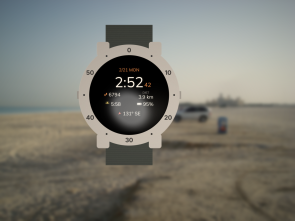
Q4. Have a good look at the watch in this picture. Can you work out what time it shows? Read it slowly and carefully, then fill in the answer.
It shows 2:52
